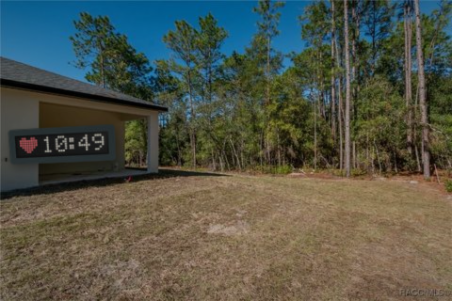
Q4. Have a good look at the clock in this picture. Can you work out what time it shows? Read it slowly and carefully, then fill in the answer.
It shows 10:49
